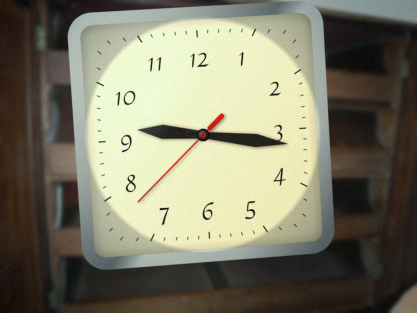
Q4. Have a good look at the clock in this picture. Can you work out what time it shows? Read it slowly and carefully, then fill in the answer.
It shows 9:16:38
